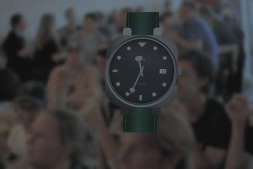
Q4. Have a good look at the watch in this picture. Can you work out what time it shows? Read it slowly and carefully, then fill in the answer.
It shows 11:34
